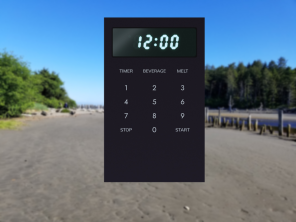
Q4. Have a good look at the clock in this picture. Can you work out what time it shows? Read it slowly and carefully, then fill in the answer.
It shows 12:00
